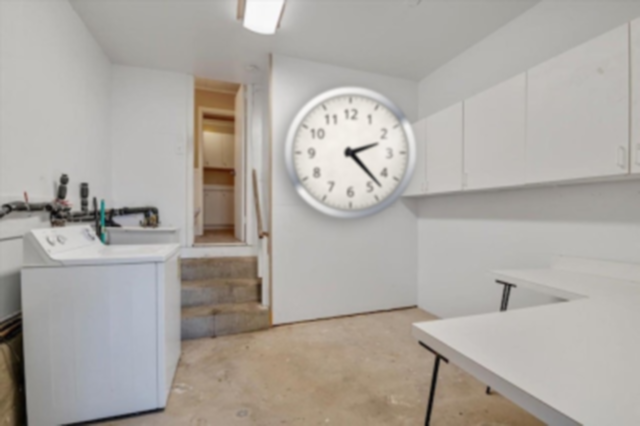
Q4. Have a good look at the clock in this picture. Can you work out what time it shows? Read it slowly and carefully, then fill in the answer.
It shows 2:23
